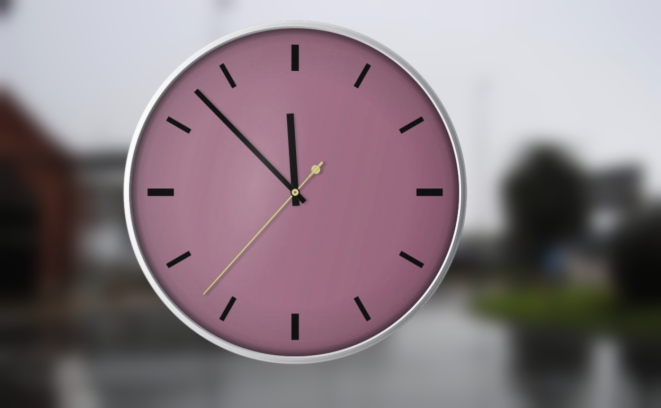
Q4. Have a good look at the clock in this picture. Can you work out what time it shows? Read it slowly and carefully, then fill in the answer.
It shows 11:52:37
